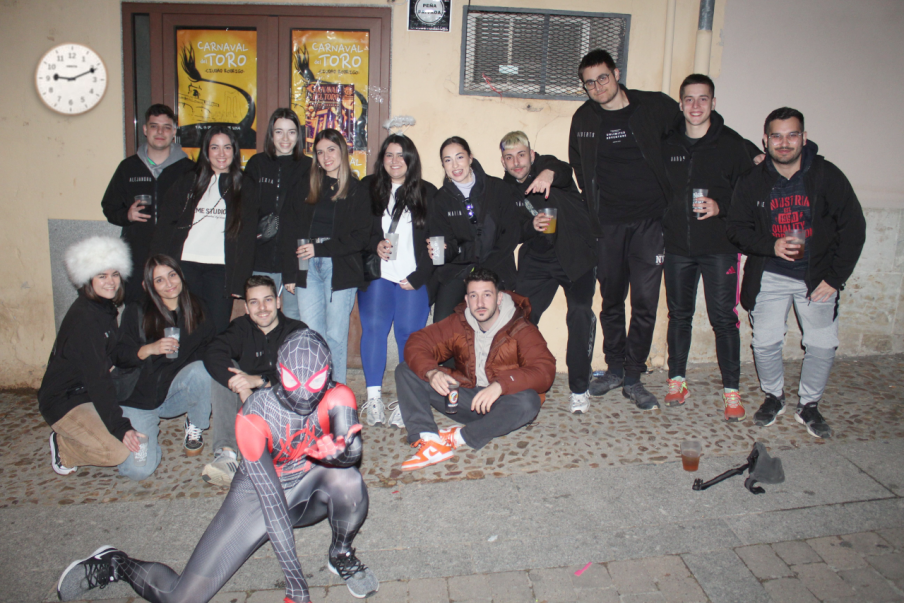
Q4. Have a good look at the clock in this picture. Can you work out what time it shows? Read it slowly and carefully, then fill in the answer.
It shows 9:11
